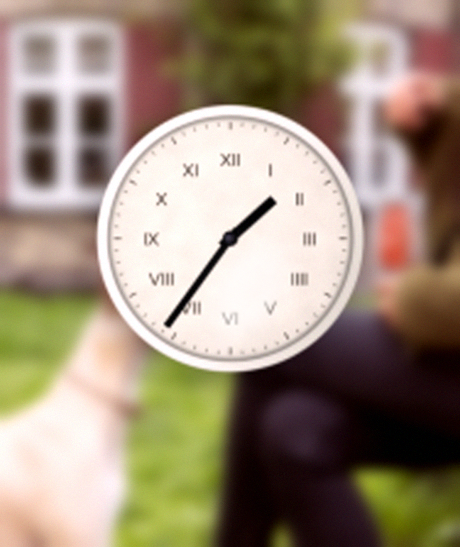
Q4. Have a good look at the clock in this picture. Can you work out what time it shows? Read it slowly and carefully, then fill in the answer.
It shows 1:36
